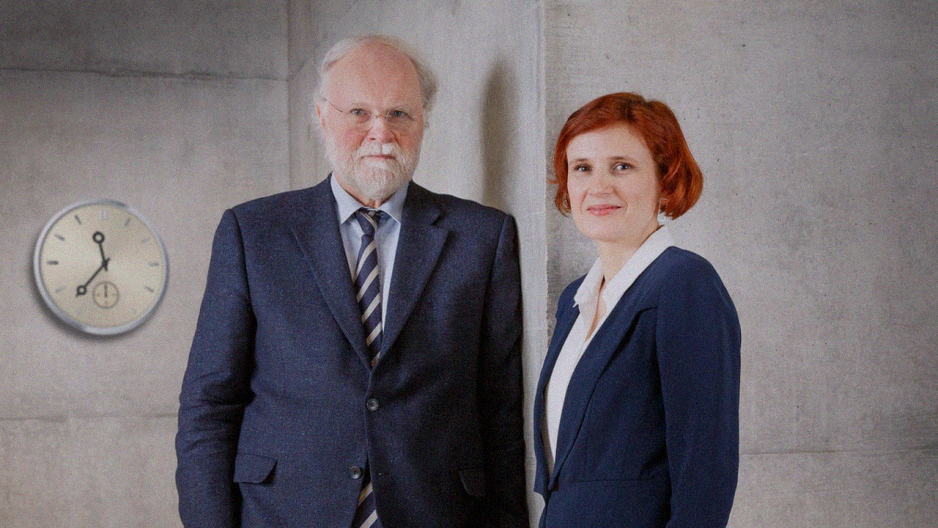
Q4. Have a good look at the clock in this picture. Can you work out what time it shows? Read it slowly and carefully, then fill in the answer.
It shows 11:37
